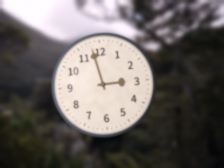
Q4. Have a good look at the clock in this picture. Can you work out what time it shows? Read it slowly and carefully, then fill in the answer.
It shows 2:58
